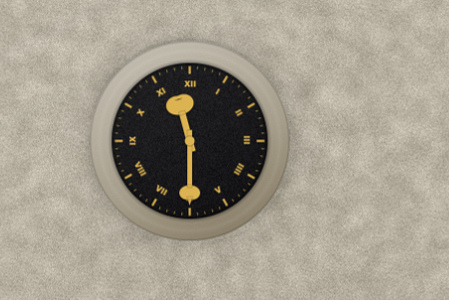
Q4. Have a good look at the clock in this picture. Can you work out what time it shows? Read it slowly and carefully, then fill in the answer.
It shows 11:30
